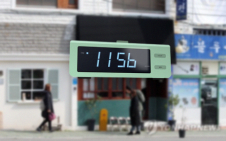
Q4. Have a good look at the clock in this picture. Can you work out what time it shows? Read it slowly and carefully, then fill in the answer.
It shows 11:56
